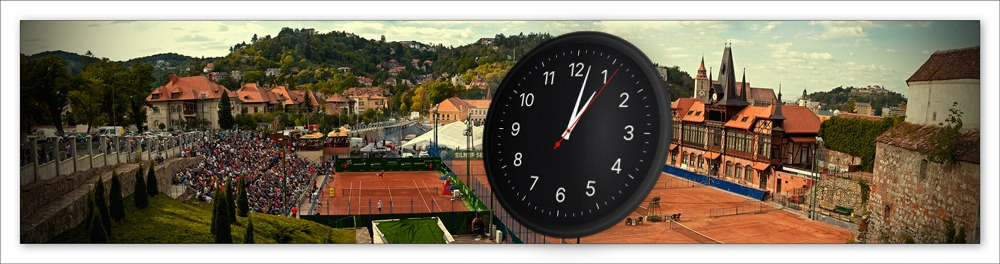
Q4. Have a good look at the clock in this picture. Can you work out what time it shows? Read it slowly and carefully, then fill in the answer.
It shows 1:02:06
